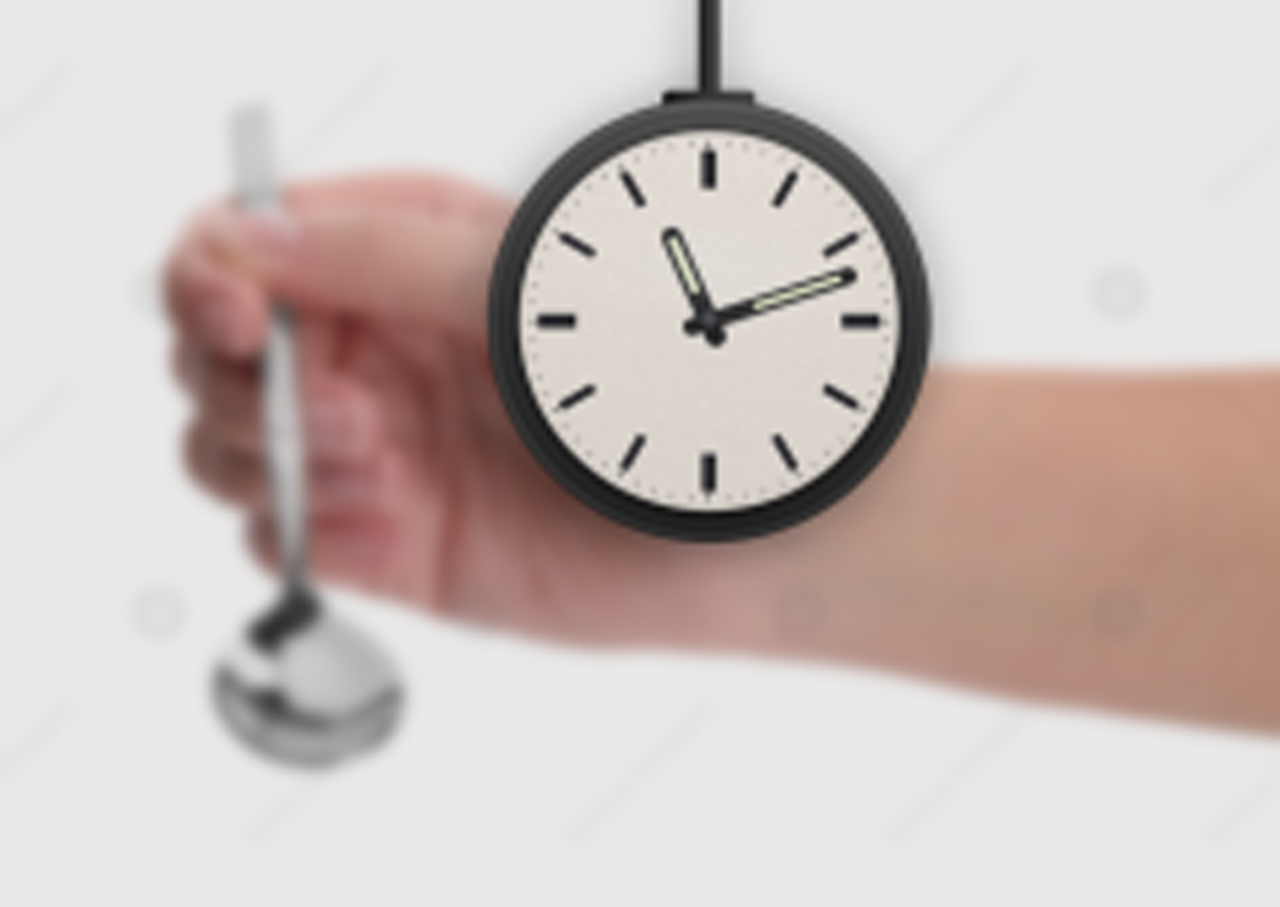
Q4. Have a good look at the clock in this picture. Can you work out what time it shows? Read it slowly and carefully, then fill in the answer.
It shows 11:12
